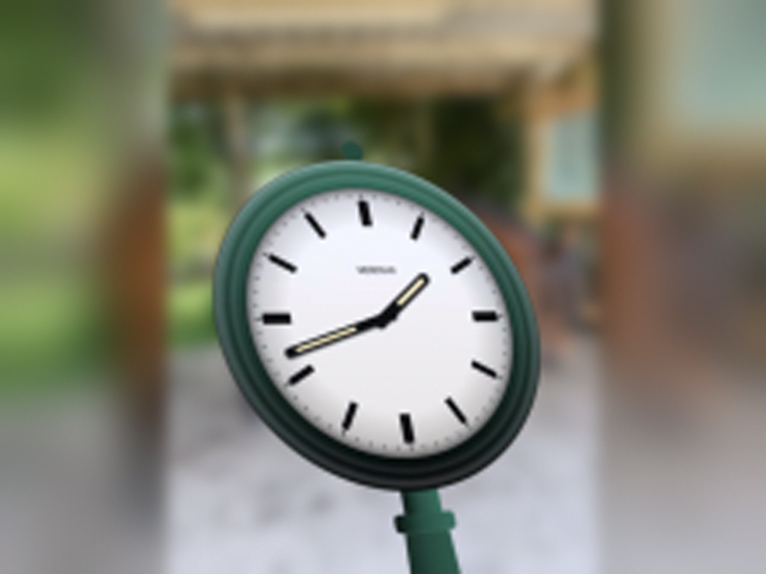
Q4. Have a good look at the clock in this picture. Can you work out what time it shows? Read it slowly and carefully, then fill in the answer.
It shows 1:42
